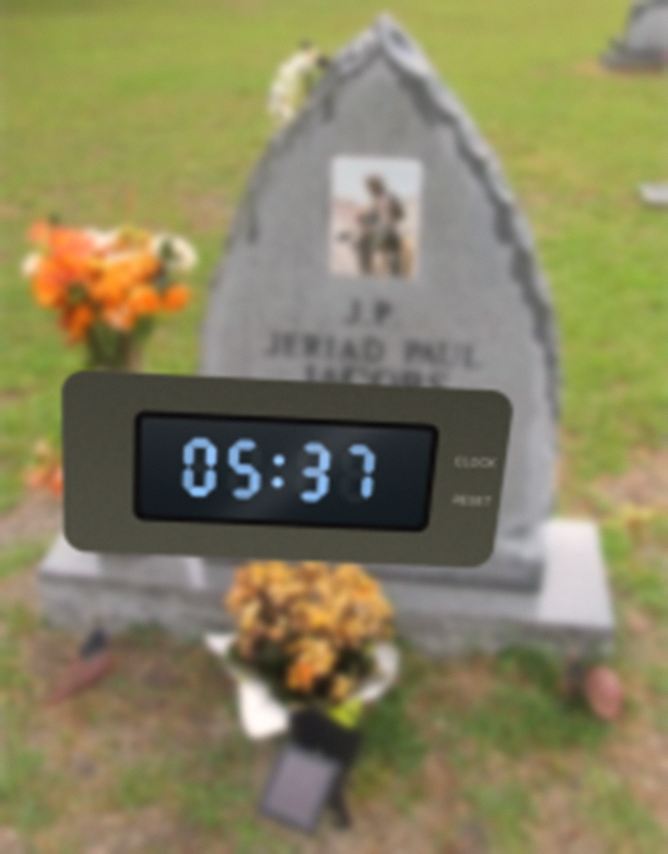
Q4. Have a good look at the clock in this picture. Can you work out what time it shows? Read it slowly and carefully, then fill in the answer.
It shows 5:37
